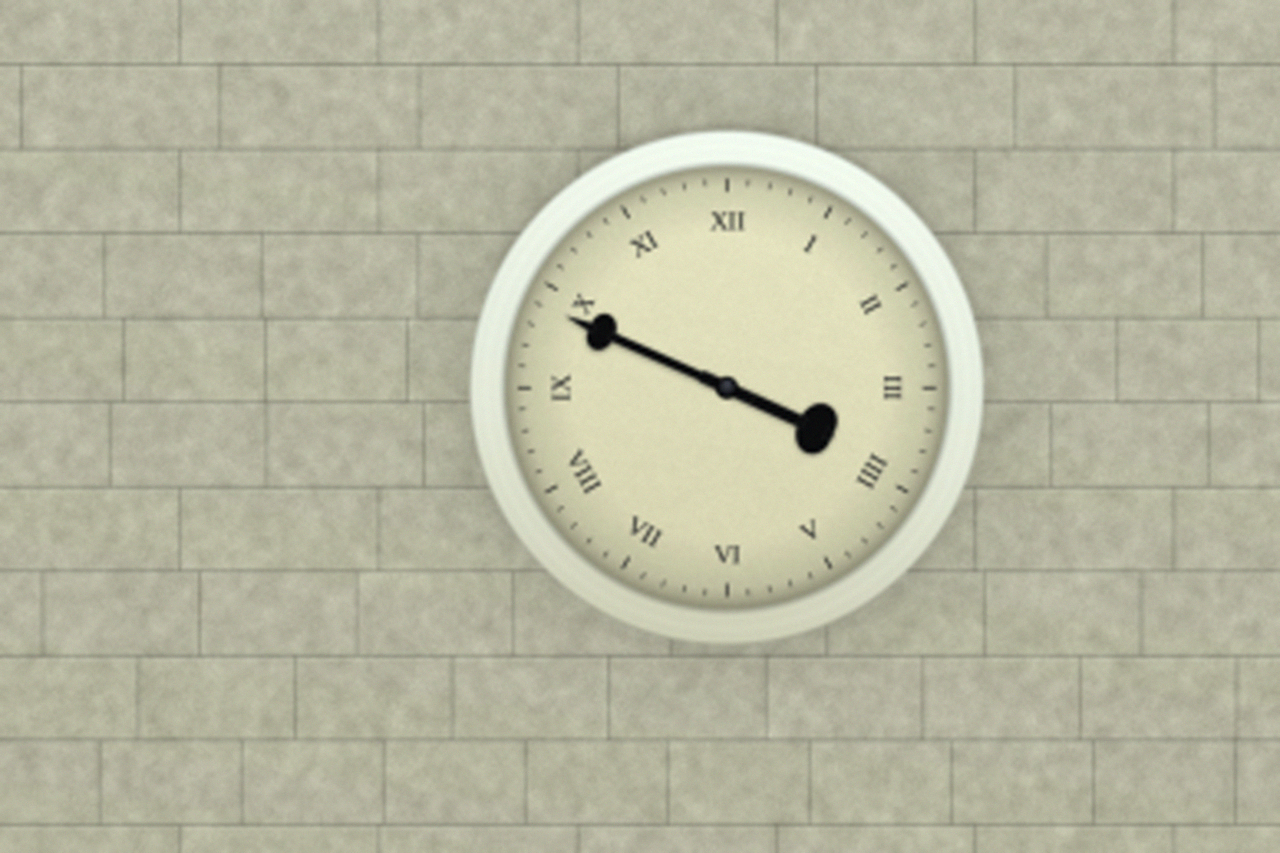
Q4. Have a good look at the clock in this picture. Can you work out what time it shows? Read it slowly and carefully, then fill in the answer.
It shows 3:49
